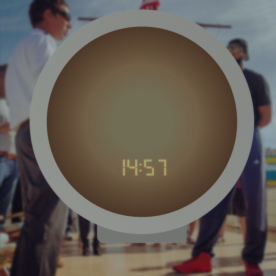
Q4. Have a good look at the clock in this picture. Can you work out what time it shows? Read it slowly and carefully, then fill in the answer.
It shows 14:57
